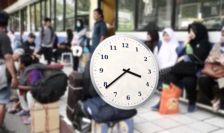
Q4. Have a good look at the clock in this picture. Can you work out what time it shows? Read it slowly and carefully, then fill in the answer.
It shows 3:39
